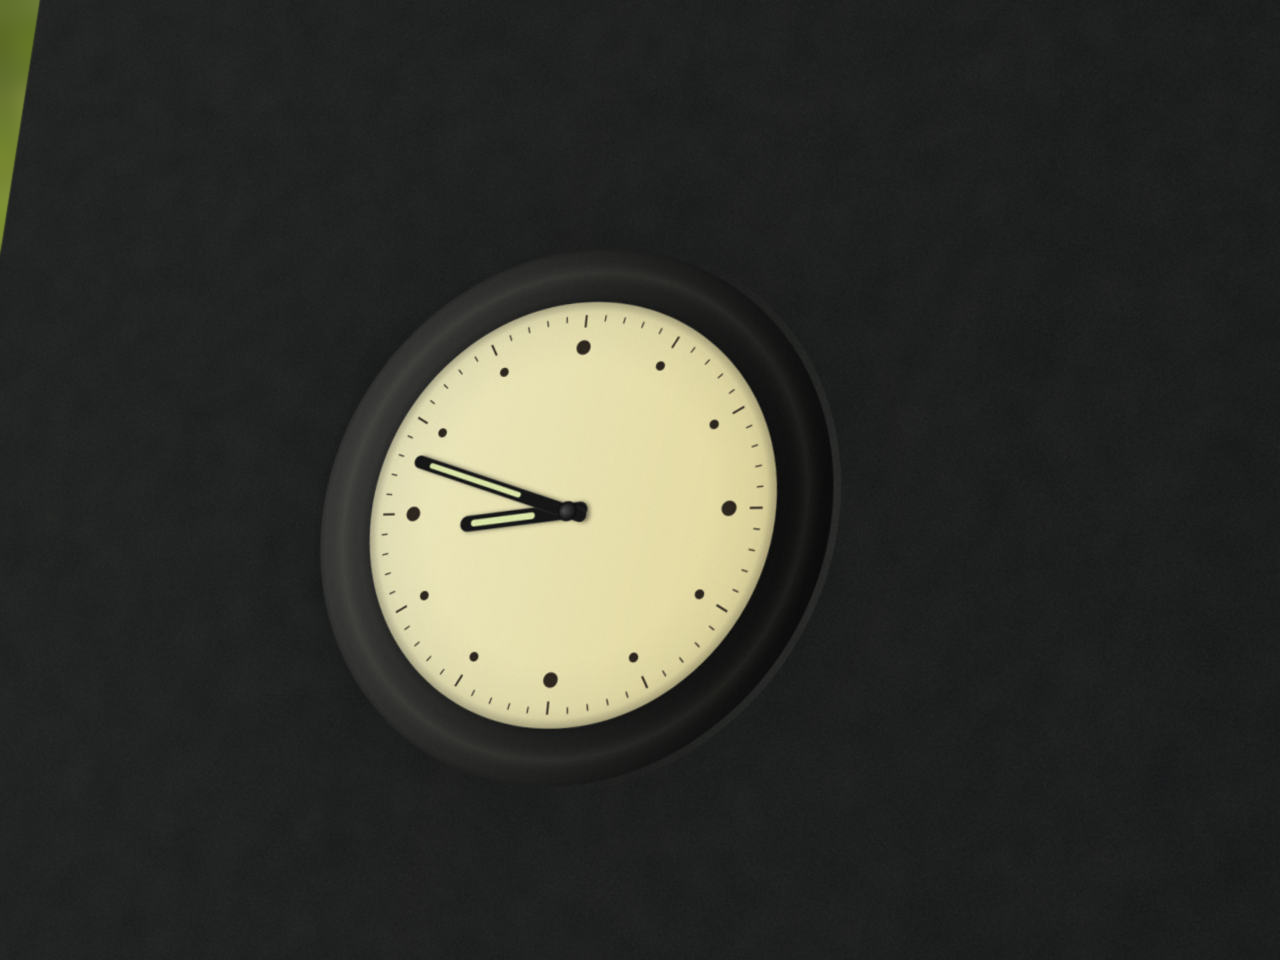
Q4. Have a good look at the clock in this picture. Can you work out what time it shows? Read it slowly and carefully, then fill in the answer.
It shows 8:48
